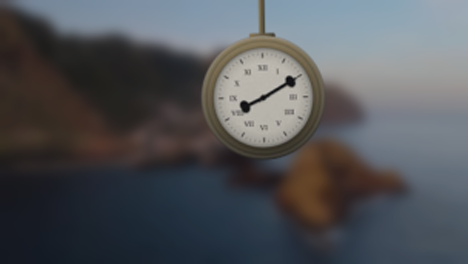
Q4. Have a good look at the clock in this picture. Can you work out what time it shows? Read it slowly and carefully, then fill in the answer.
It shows 8:10
